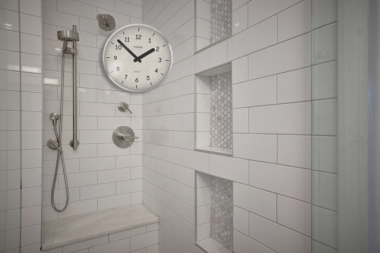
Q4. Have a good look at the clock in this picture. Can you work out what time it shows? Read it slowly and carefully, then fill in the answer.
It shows 1:52
